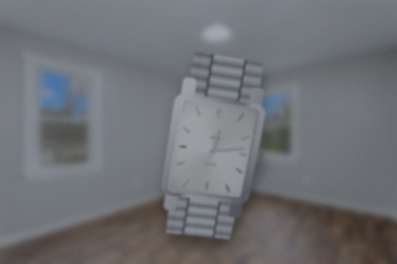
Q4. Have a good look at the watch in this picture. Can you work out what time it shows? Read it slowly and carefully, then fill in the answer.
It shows 12:13
